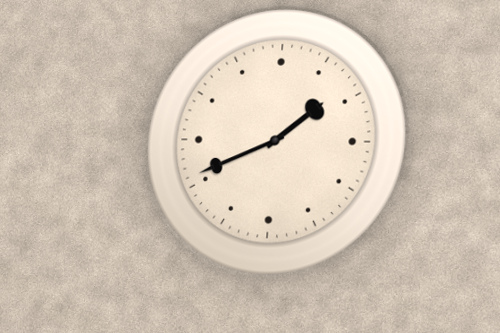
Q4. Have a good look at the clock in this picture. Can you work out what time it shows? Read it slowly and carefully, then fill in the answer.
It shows 1:41
